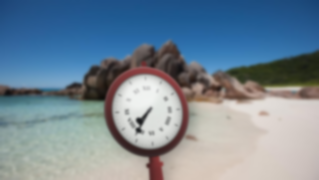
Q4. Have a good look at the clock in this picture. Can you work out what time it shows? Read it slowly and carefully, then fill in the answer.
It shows 7:36
